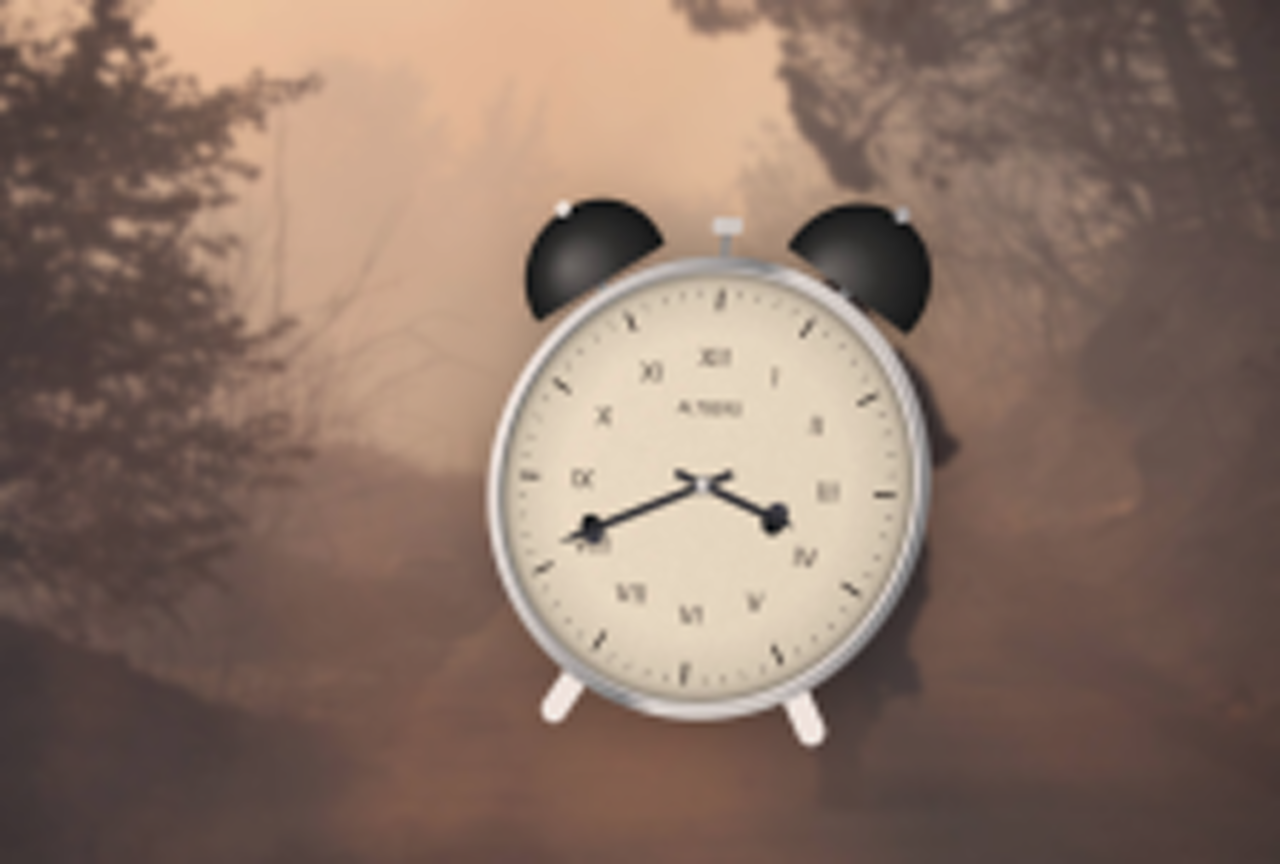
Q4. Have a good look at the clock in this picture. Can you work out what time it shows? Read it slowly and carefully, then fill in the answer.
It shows 3:41
